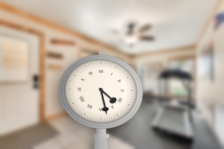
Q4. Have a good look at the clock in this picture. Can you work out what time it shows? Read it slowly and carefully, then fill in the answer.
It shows 4:28
